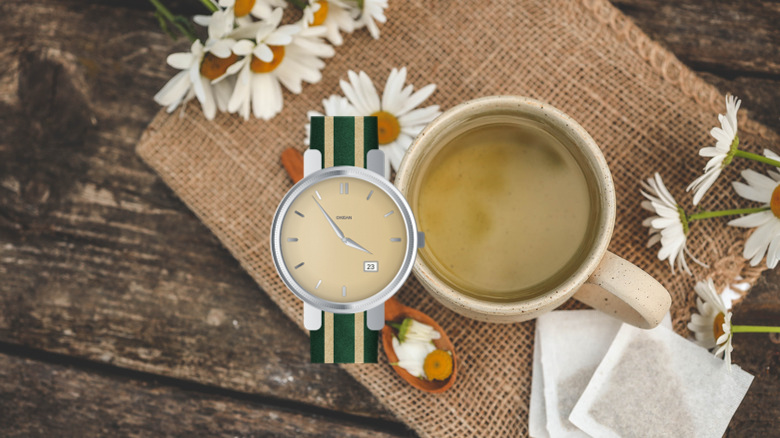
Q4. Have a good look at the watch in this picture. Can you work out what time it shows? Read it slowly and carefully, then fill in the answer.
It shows 3:54
